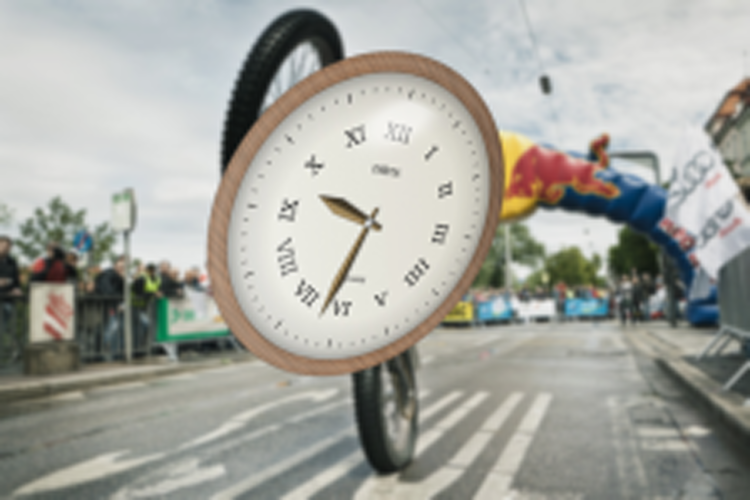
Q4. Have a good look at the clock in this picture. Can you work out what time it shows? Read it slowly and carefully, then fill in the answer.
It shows 9:32
